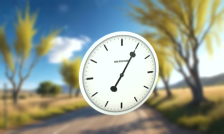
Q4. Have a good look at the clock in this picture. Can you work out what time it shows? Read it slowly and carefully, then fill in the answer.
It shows 7:05
